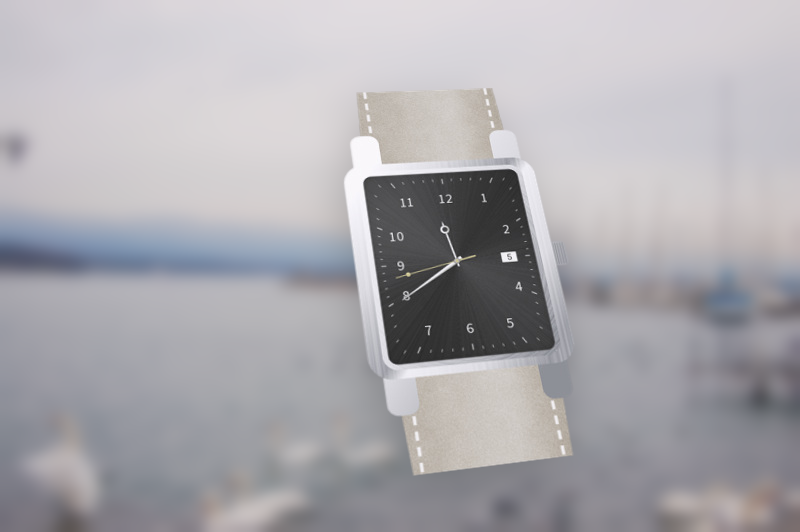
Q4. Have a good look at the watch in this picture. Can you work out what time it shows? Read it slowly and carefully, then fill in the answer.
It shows 11:39:43
